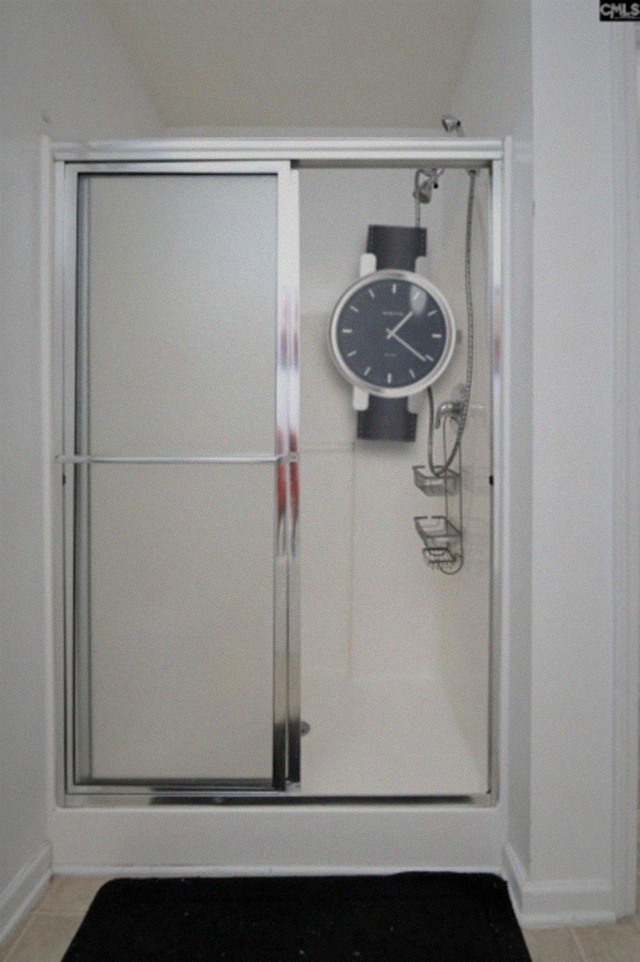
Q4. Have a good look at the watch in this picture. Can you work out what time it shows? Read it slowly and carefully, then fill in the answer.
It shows 1:21
